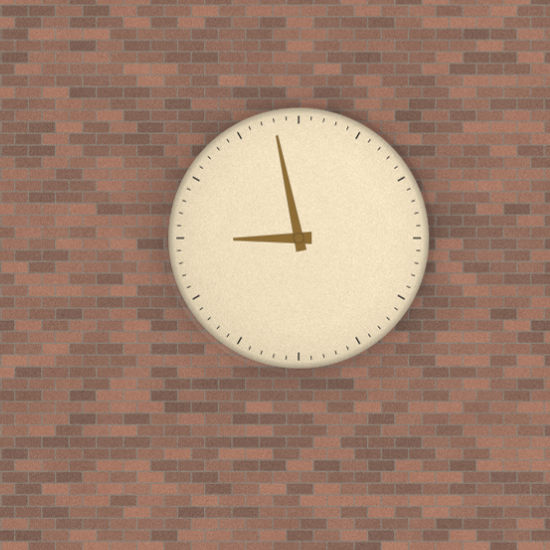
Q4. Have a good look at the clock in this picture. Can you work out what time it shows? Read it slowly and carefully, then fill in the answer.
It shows 8:58
